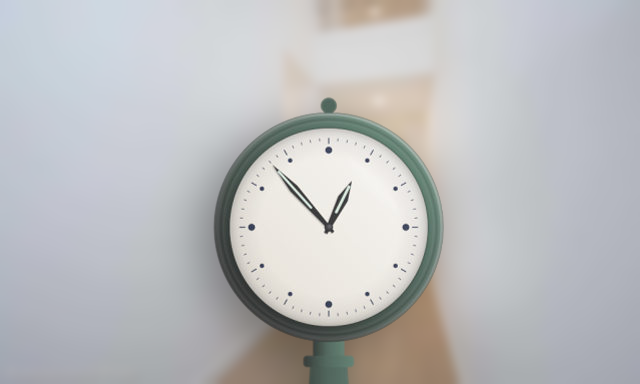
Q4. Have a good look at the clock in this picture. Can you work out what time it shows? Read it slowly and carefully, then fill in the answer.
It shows 12:53
